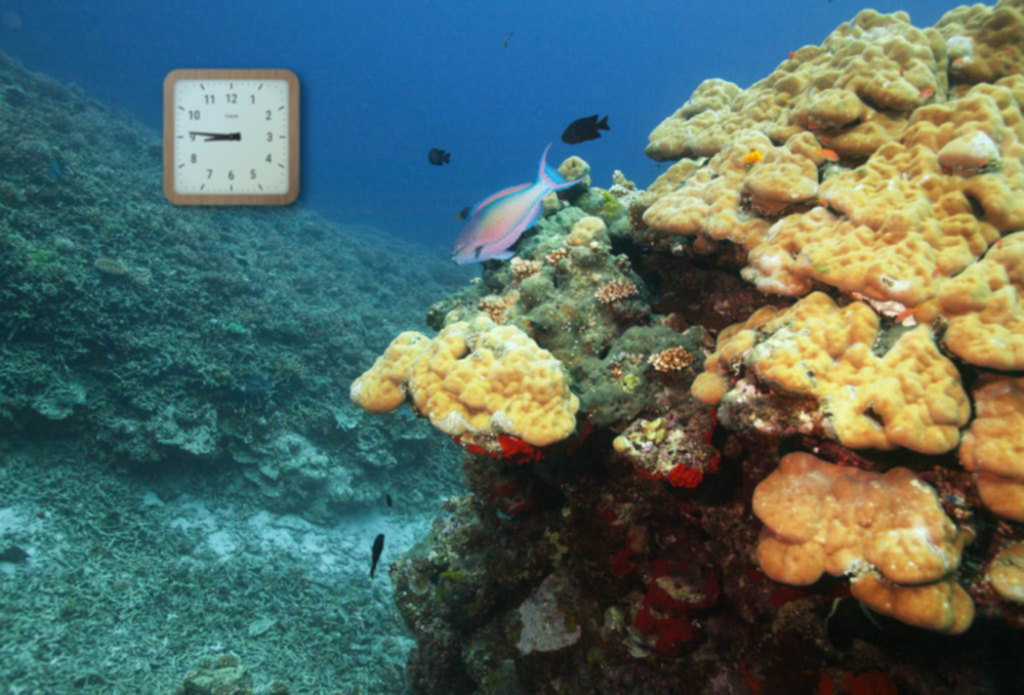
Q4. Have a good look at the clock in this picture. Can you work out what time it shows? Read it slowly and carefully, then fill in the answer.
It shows 8:46
